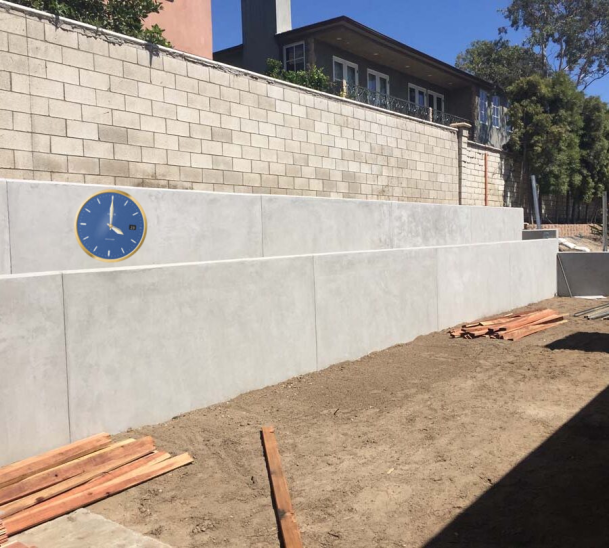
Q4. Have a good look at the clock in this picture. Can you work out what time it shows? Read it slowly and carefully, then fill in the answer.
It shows 4:00
